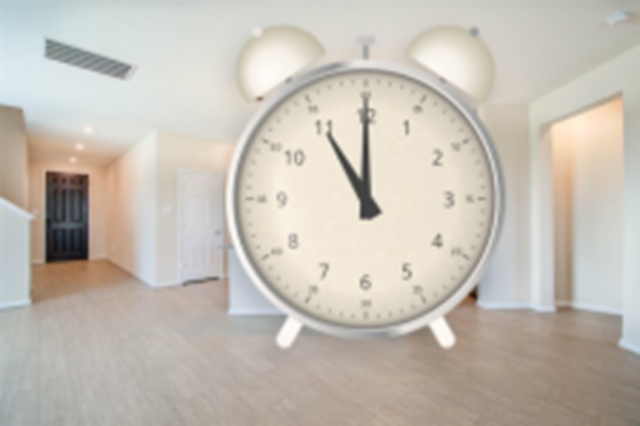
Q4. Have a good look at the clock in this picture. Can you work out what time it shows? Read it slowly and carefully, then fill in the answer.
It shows 11:00
